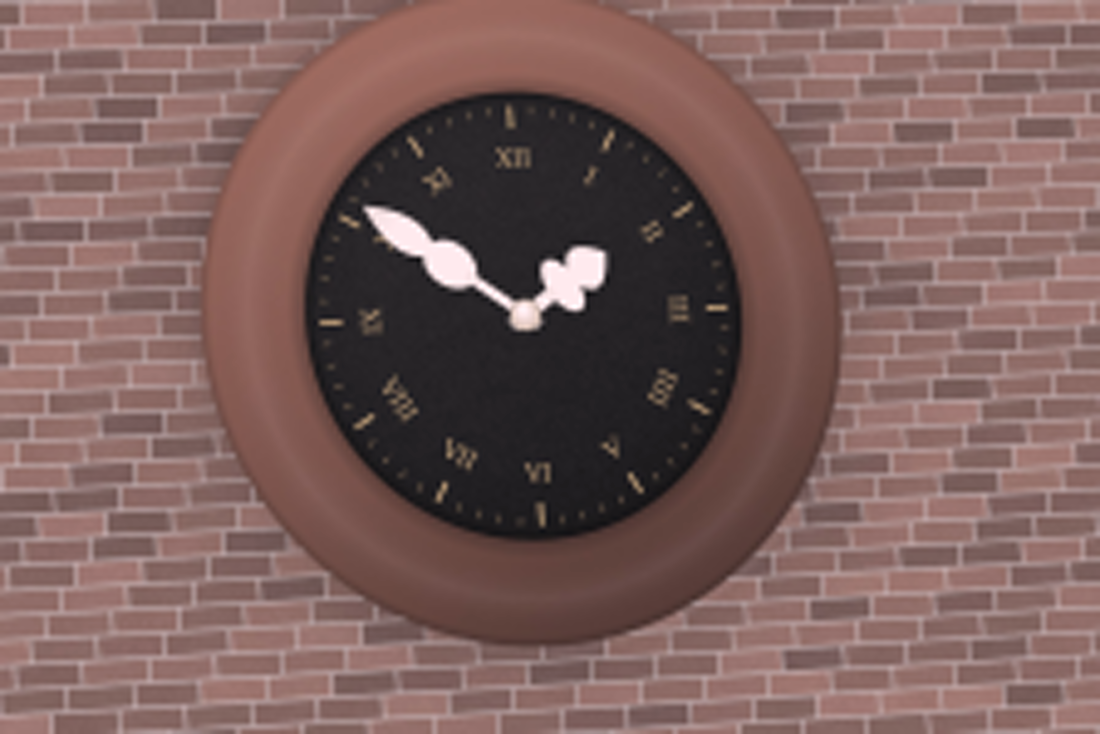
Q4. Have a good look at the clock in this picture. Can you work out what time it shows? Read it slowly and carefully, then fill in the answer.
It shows 1:51
